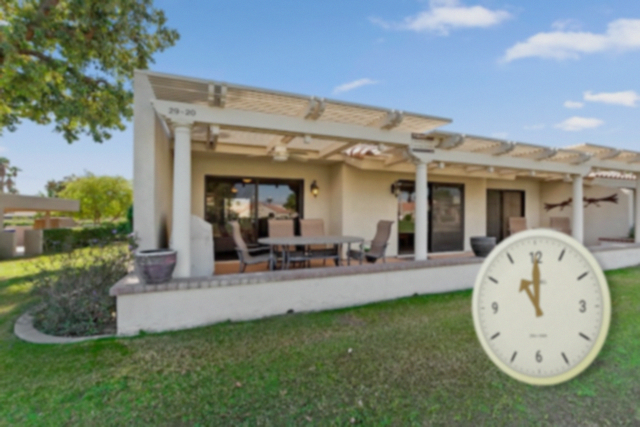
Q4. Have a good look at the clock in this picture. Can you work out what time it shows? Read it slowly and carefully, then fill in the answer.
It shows 11:00
